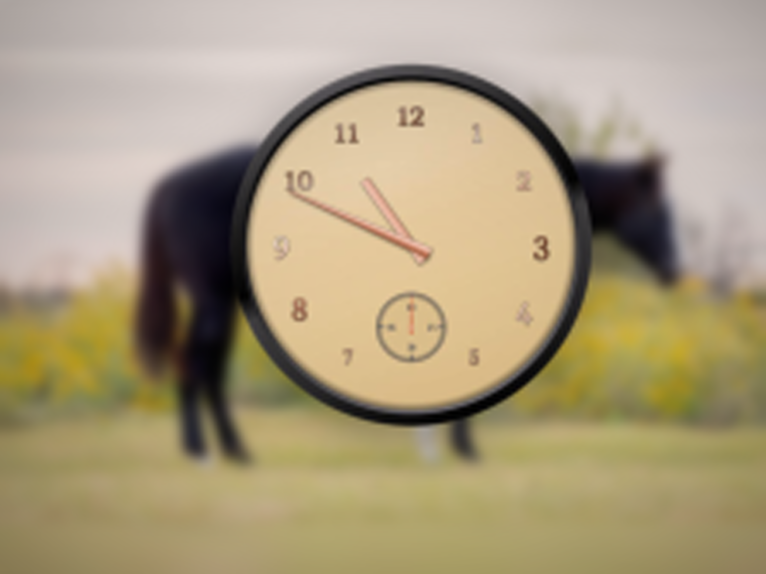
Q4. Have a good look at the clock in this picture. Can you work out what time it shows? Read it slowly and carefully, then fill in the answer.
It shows 10:49
